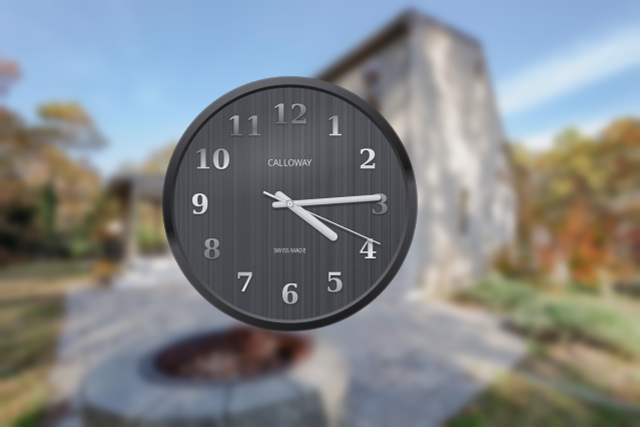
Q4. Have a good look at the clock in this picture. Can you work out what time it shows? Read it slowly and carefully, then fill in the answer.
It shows 4:14:19
